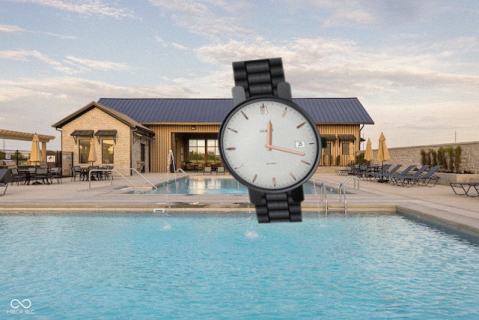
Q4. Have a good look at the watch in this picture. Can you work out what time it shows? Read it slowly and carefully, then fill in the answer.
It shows 12:18
